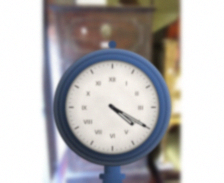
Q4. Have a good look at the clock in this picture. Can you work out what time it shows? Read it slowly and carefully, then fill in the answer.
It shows 4:20
